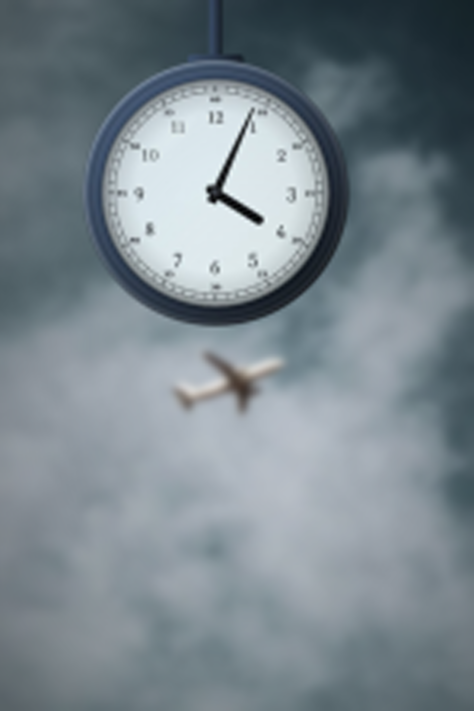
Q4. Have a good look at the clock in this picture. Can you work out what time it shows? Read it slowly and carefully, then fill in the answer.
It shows 4:04
